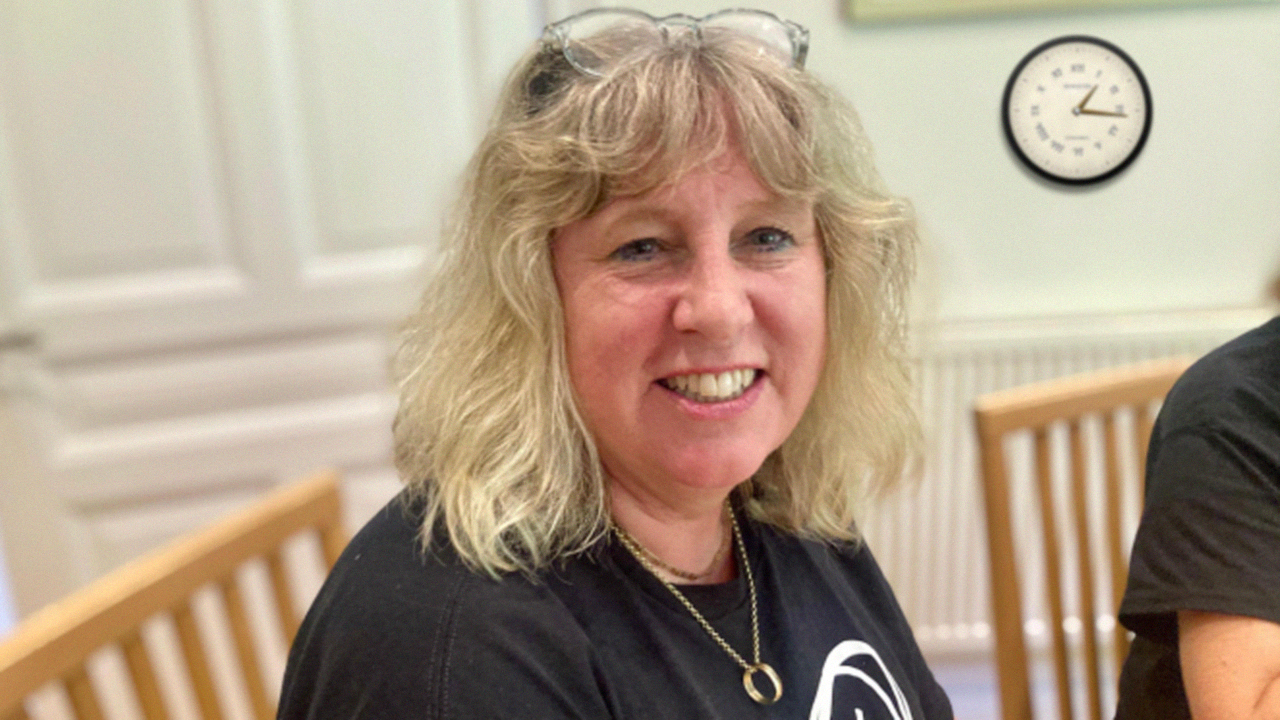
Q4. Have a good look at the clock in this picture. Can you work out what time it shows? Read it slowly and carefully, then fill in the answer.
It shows 1:16
